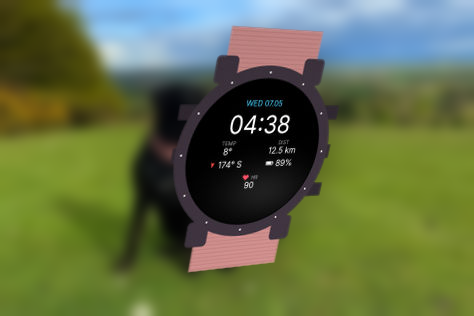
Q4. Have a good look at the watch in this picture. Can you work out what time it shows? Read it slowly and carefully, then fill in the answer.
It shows 4:38
